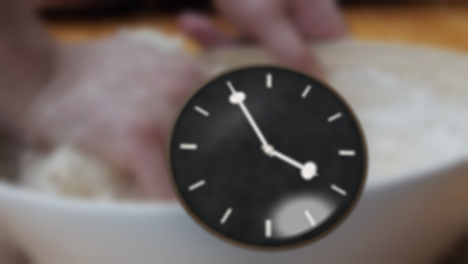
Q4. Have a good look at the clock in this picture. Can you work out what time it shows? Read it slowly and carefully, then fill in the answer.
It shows 3:55
